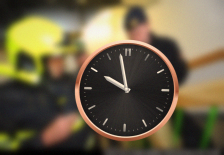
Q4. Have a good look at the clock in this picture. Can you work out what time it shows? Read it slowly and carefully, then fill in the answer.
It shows 9:58
